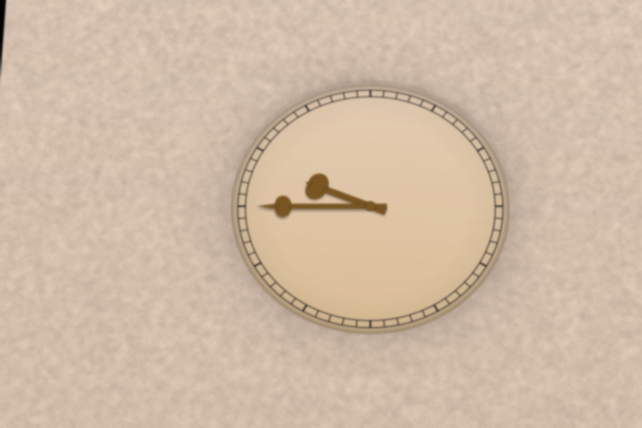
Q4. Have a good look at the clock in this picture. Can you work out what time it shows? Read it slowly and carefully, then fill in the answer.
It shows 9:45
